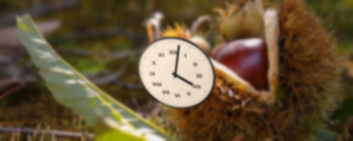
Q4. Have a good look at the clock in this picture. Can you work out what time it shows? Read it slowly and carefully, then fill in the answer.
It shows 4:02
